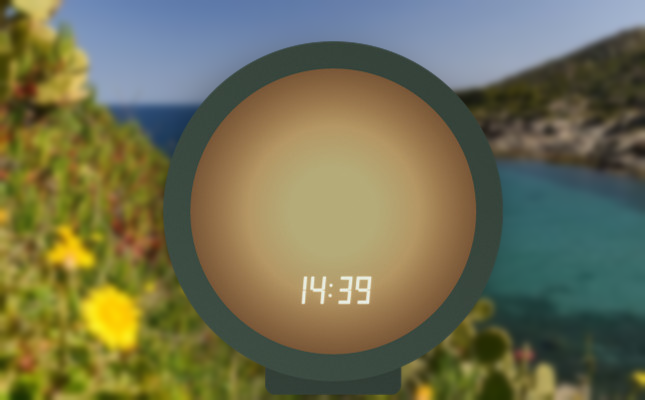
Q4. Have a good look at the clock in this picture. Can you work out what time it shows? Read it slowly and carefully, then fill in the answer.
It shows 14:39
